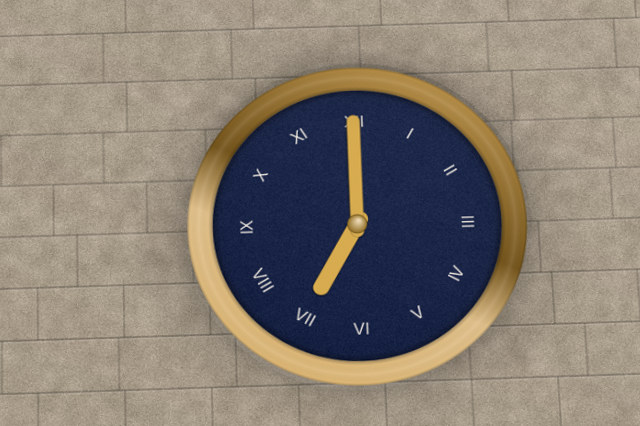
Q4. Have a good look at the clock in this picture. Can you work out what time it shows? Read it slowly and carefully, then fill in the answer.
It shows 7:00
